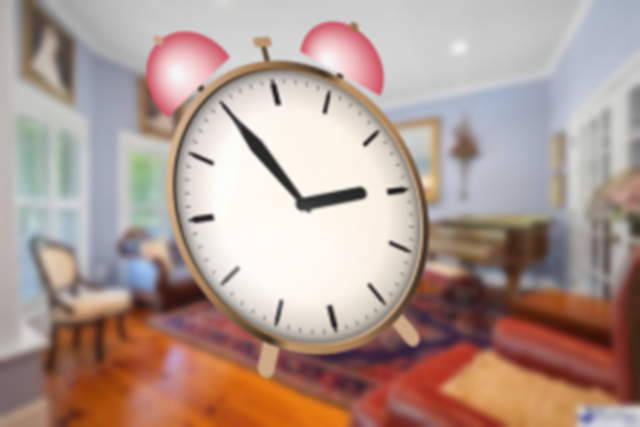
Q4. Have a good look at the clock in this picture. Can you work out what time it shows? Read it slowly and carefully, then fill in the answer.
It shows 2:55
